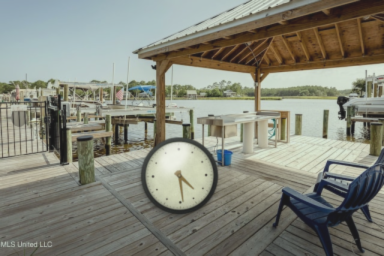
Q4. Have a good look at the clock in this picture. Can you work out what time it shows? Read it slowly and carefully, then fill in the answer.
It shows 4:29
